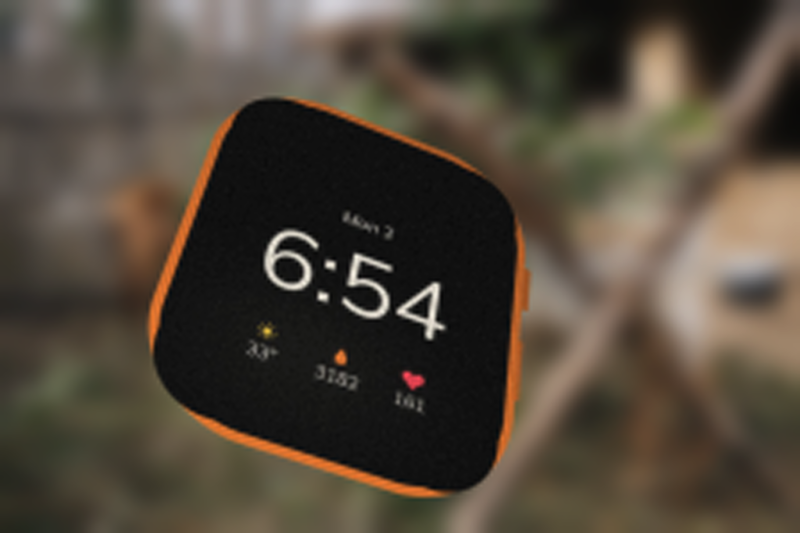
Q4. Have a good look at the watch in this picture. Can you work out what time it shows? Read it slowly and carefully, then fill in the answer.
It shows 6:54
